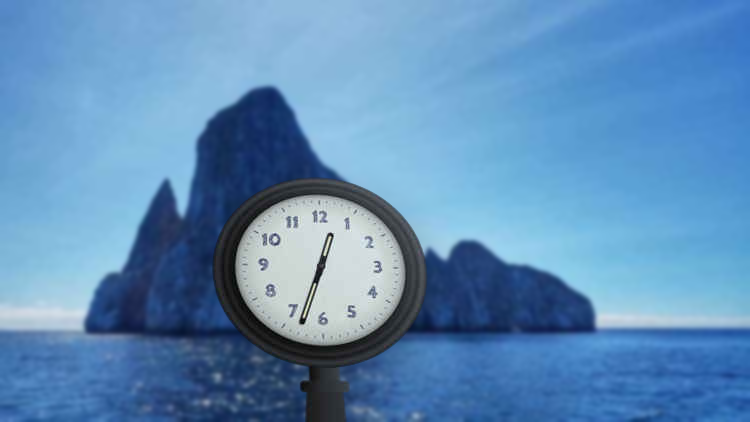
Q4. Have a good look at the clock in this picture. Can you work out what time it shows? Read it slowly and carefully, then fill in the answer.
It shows 12:33
